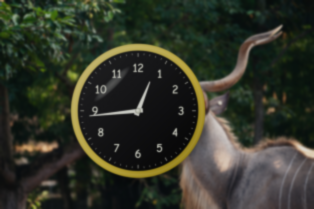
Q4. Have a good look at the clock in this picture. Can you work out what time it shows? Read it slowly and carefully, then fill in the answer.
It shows 12:44
